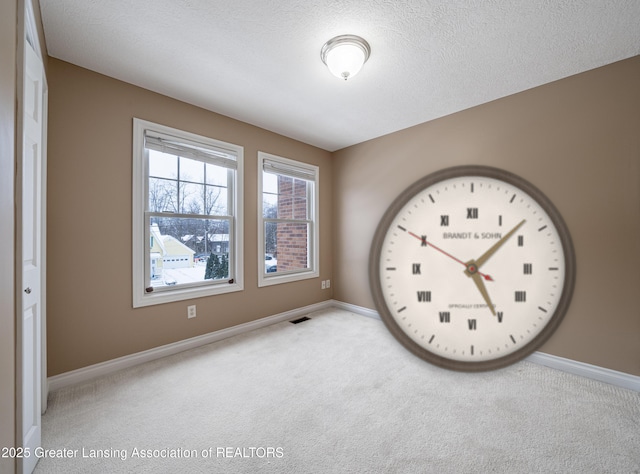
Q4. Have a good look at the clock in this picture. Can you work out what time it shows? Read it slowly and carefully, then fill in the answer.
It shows 5:07:50
